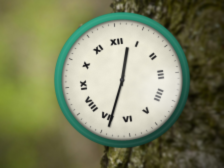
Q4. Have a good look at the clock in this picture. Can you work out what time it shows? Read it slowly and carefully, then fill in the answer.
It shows 12:34
